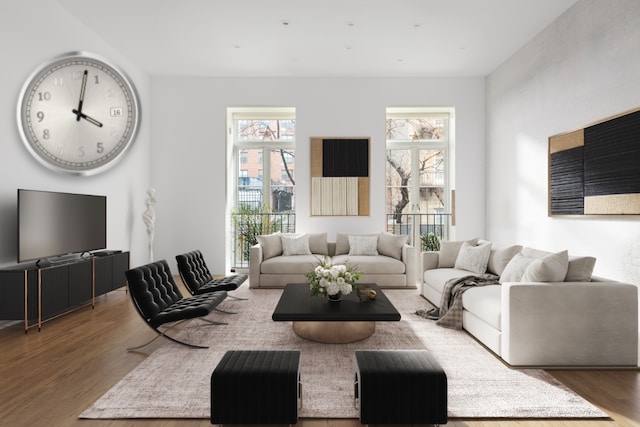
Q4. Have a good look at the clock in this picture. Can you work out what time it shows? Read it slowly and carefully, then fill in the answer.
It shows 4:02
